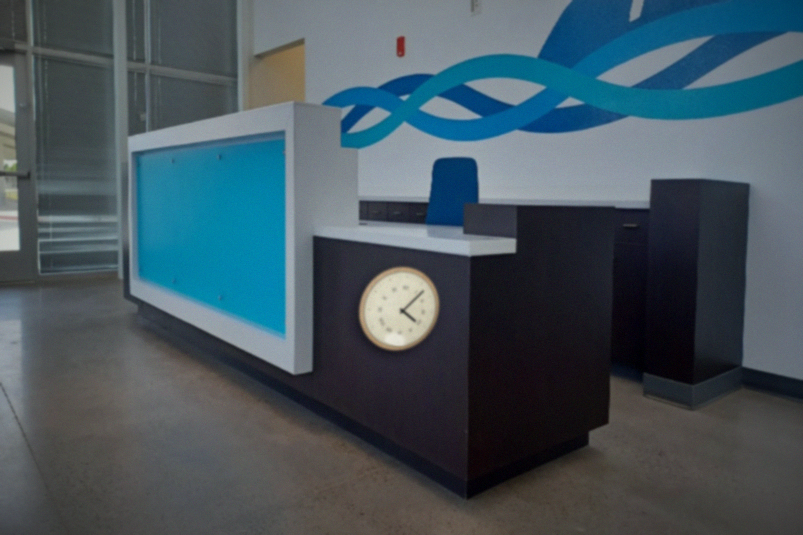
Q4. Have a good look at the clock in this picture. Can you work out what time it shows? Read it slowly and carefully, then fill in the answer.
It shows 4:07
